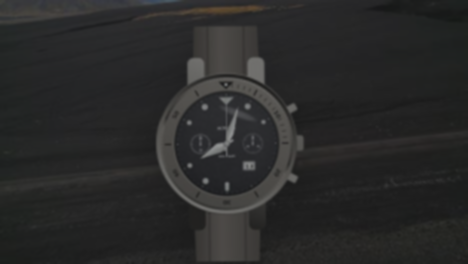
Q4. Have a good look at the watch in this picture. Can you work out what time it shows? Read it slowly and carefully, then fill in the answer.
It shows 8:03
